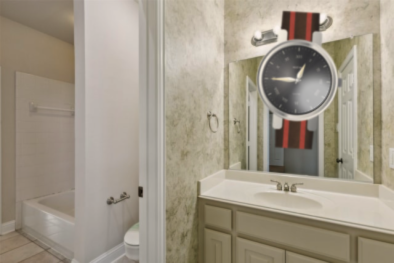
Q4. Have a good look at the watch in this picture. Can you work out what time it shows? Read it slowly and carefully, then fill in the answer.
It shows 12:45
